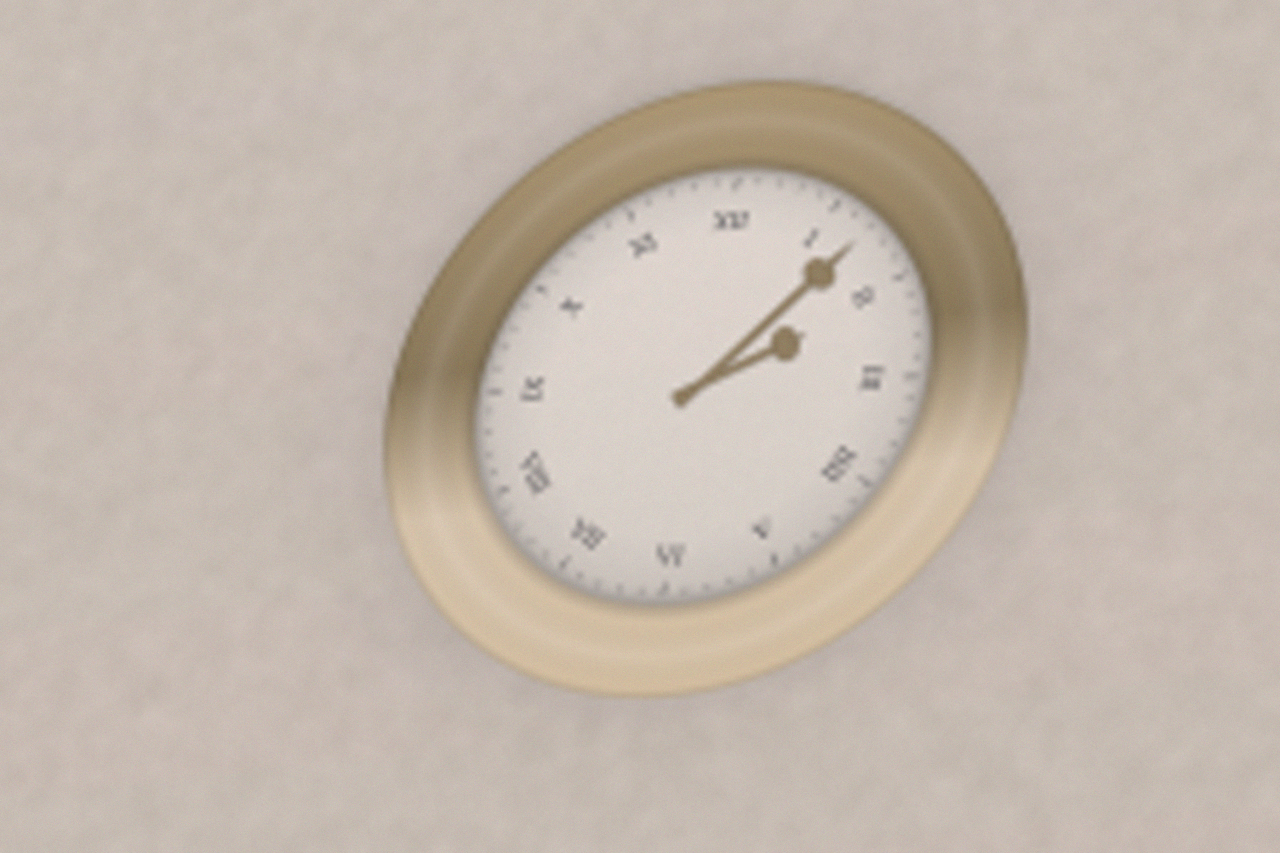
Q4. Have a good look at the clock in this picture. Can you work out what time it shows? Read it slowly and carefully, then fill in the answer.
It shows 2:07
